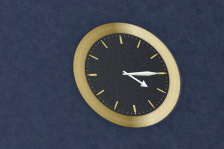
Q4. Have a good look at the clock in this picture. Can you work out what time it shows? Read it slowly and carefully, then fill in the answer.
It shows 4:15
